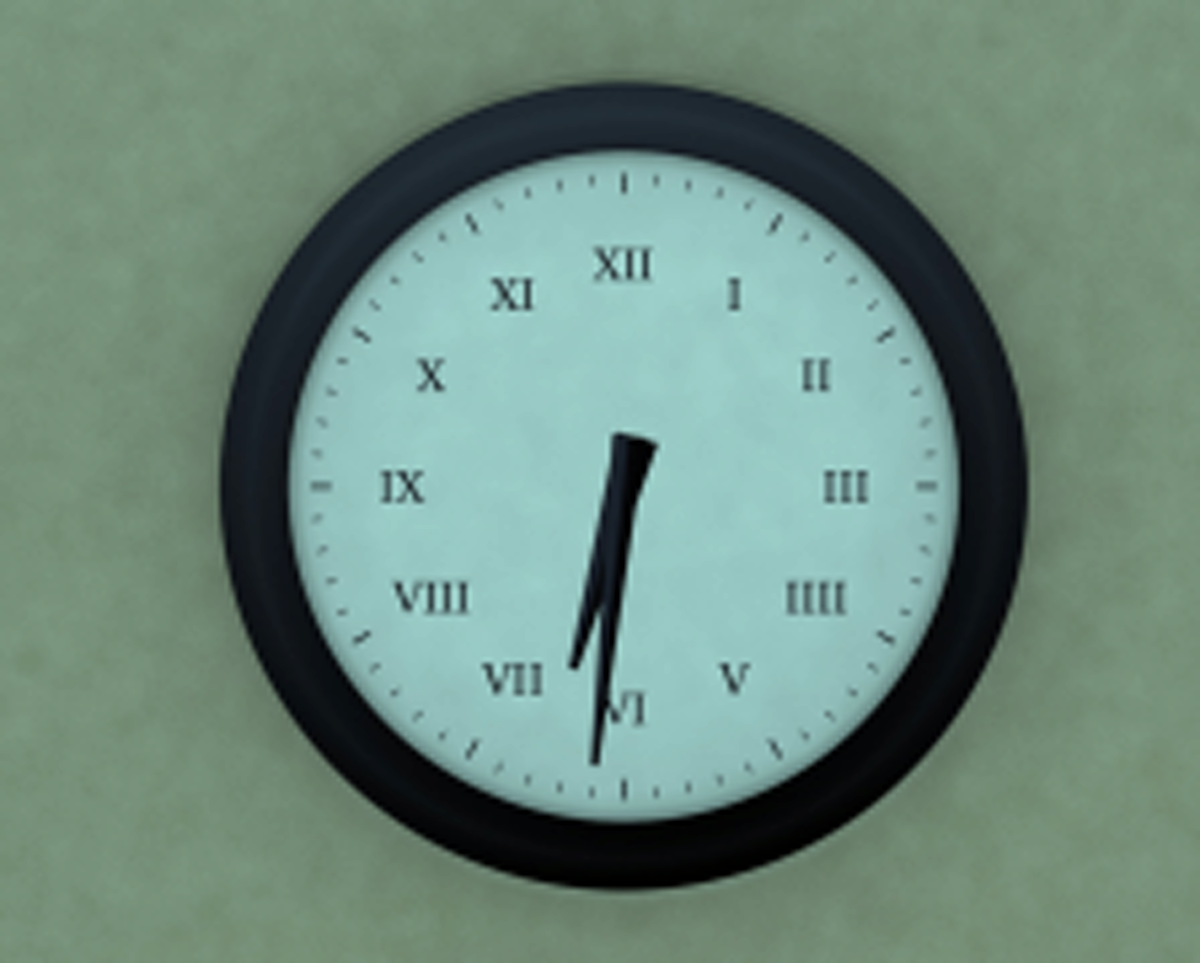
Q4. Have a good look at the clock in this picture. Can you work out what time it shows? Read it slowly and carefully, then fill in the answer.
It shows 6:31
